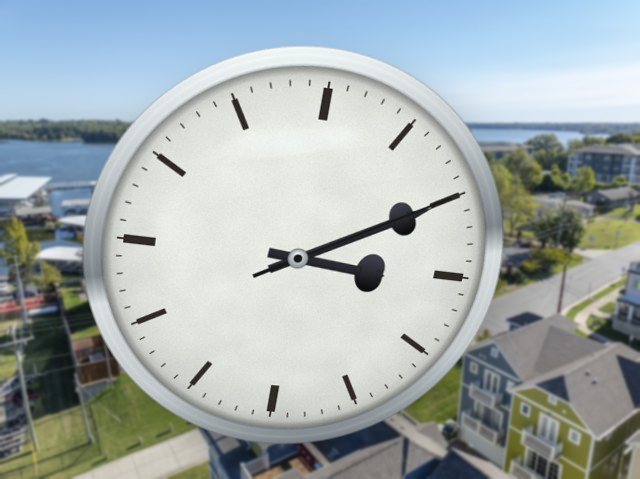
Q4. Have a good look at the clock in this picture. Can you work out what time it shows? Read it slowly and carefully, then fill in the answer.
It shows 3:10:10
